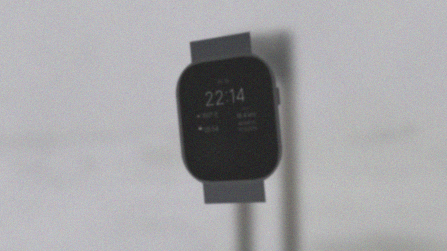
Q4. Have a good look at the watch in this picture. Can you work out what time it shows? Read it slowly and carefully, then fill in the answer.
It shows 22:14
